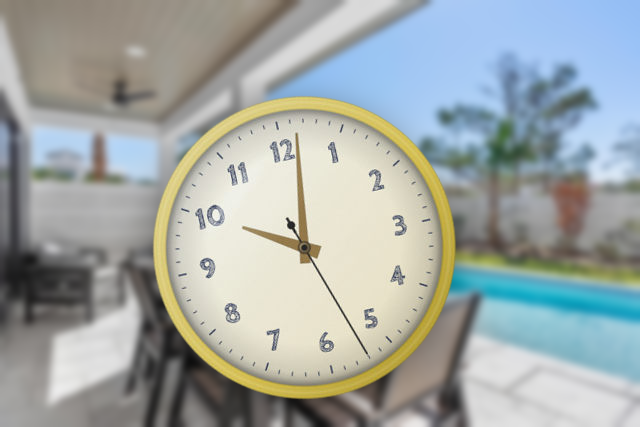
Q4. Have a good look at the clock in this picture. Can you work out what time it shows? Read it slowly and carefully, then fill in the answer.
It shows 10:01:27
